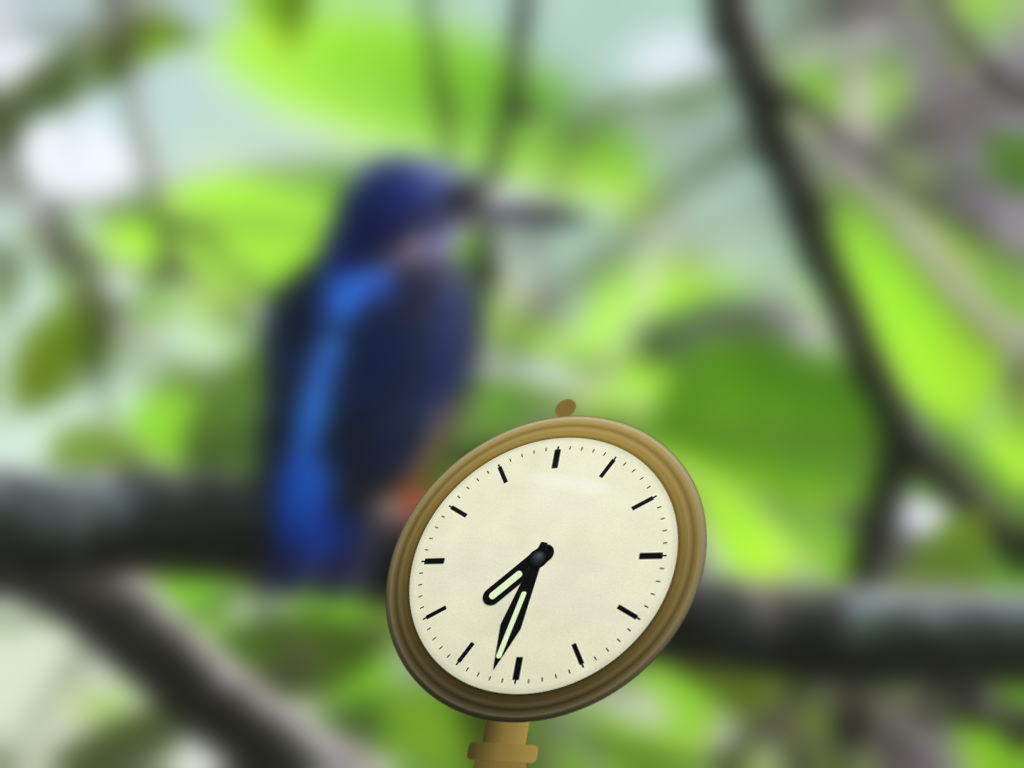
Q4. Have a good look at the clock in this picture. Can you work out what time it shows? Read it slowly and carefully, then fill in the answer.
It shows 7:32
